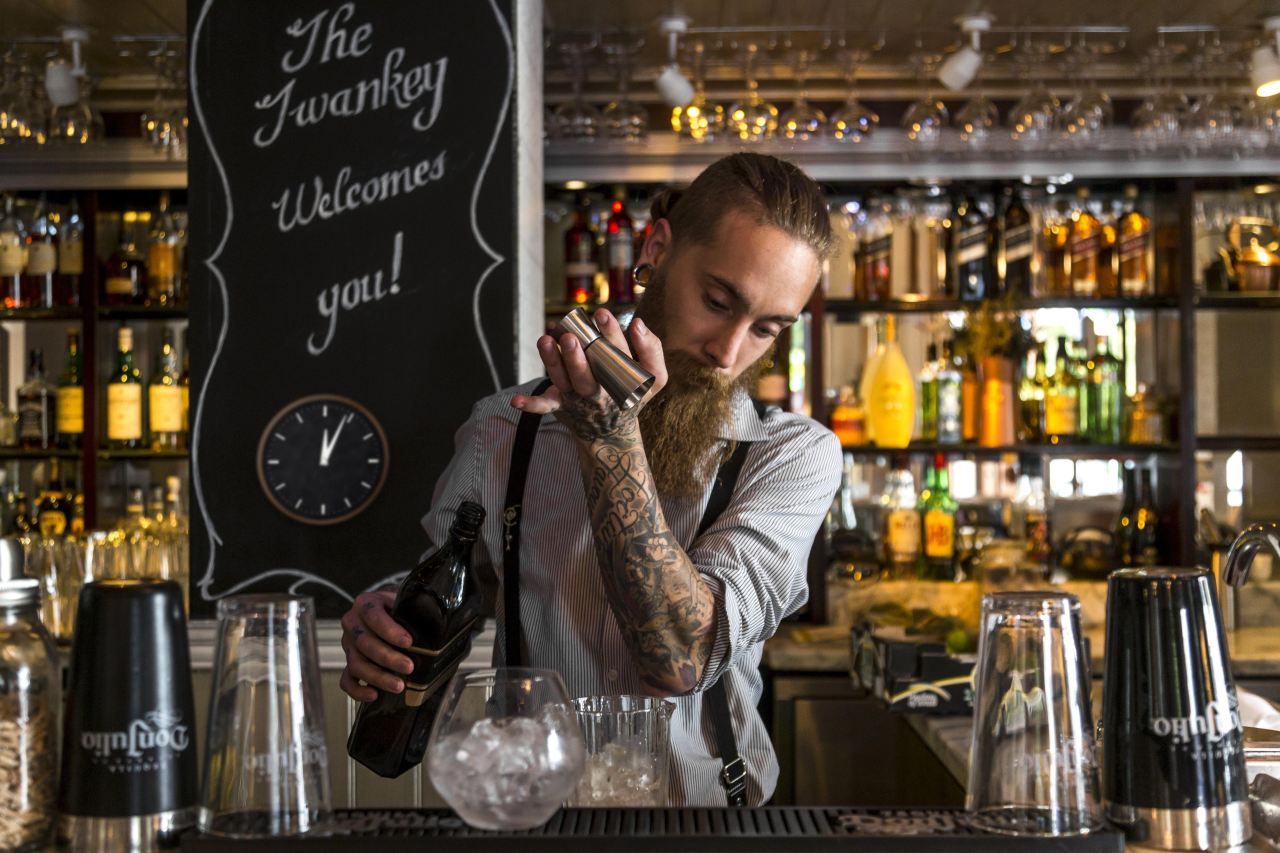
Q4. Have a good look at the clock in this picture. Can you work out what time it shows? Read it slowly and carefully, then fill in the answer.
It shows 12:04
